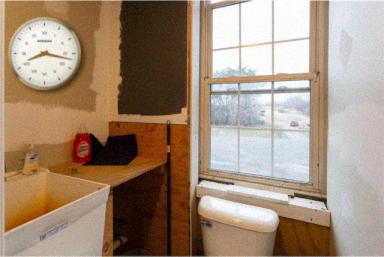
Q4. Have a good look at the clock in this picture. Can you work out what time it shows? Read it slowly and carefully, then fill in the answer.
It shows 8:17
